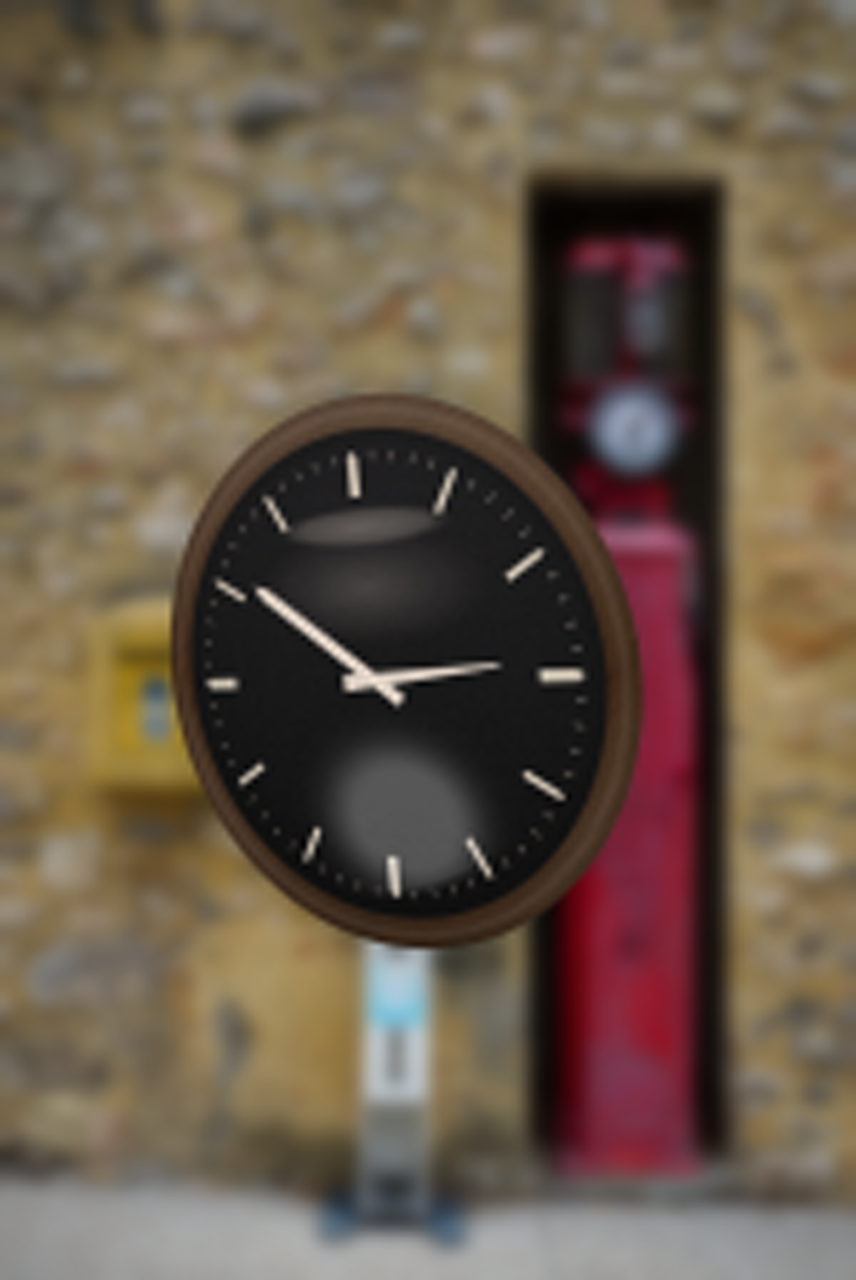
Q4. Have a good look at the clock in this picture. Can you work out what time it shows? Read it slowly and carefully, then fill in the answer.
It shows 2:51
